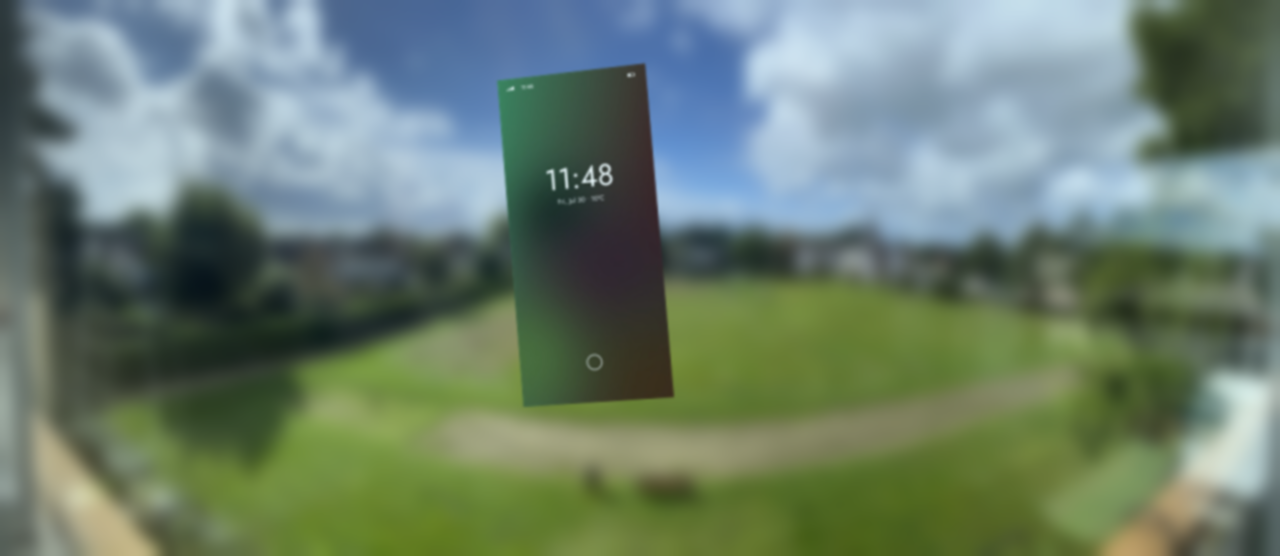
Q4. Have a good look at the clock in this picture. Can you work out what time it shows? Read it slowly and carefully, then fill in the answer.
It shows 11:48
